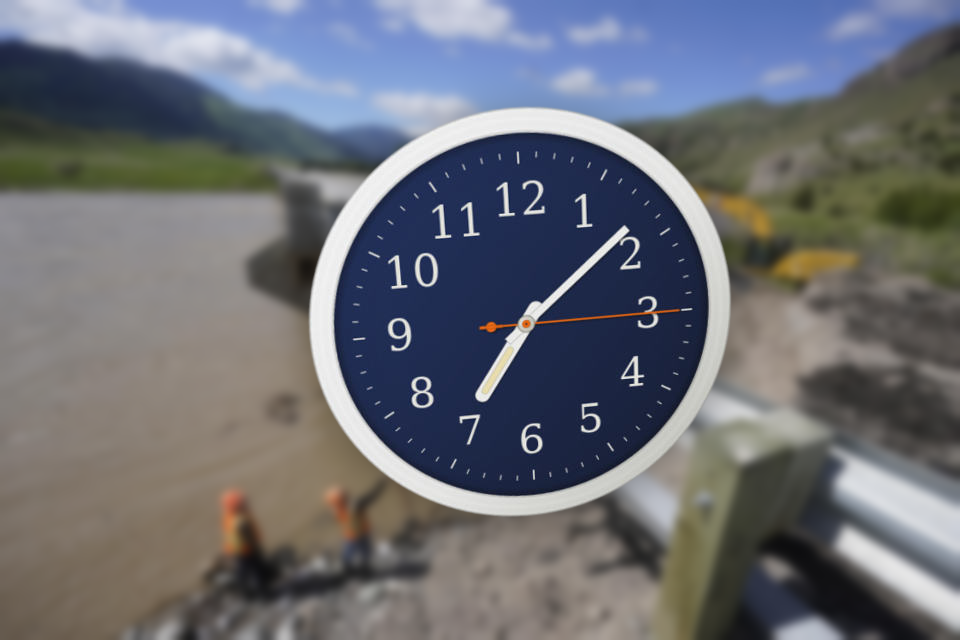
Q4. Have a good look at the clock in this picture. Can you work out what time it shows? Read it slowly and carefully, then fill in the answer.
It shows 7:08:15
